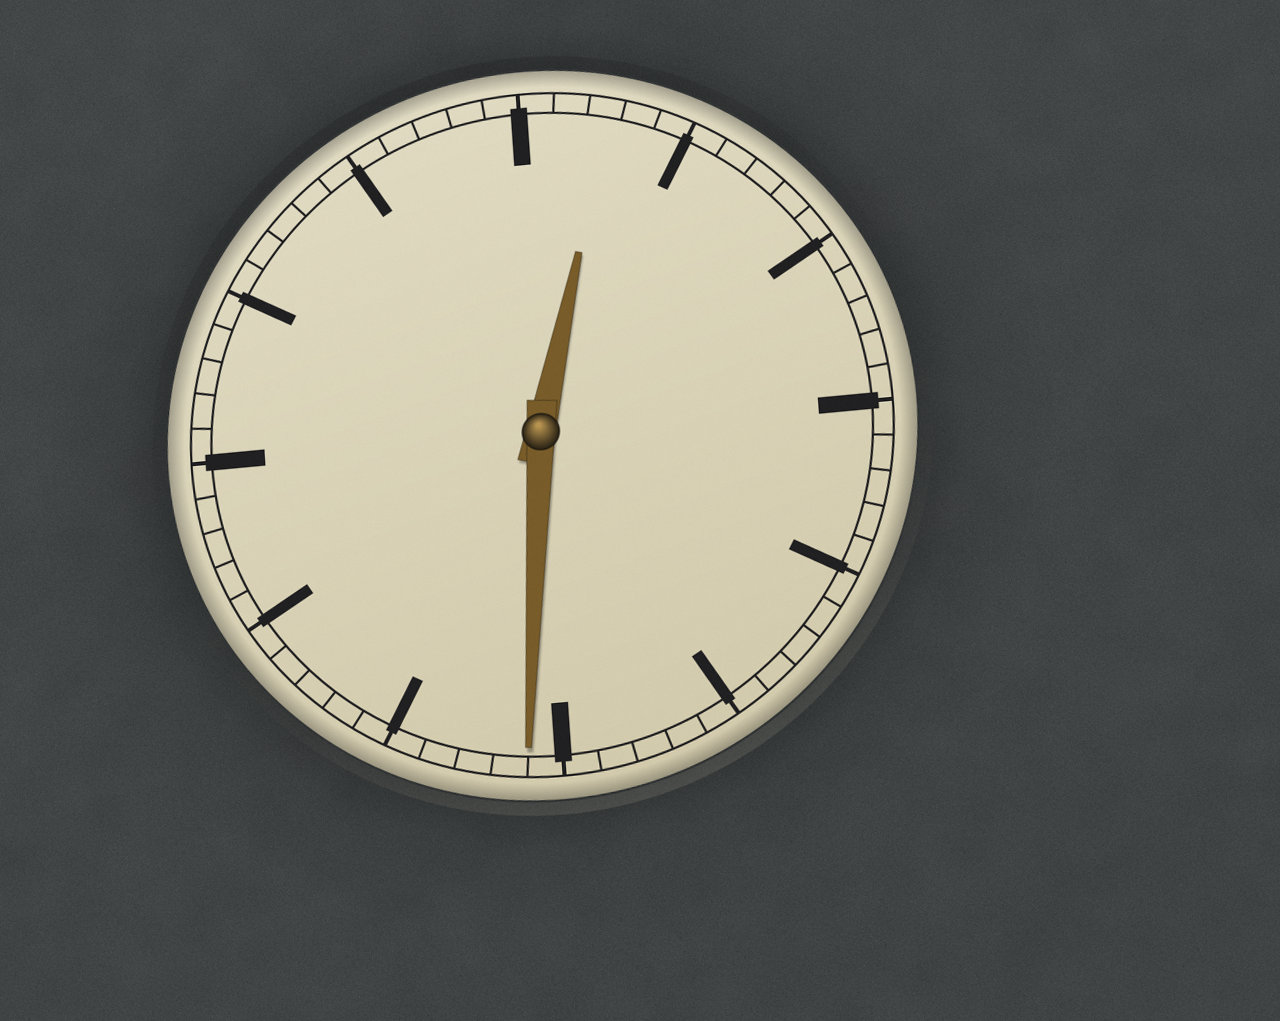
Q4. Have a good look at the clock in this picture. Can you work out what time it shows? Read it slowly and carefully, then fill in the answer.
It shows 12:31
